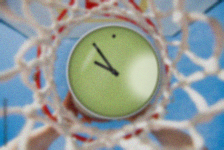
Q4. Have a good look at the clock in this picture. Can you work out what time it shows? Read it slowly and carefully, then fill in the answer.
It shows 9:54
